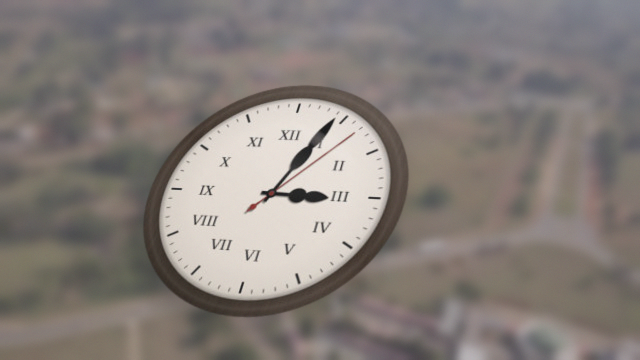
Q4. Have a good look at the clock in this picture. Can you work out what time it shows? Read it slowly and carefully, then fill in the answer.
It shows 3:04:07
